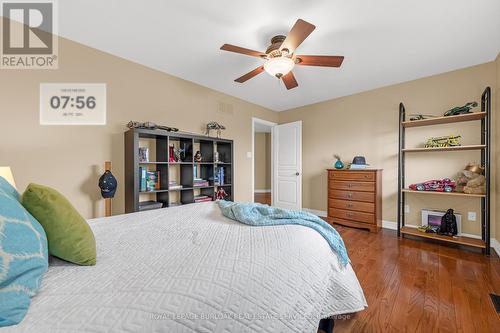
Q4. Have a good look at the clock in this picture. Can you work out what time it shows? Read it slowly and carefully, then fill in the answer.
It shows 7:56
